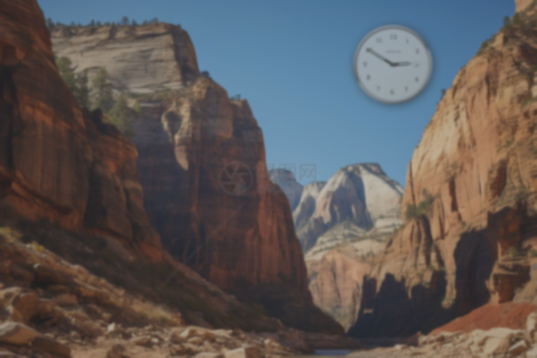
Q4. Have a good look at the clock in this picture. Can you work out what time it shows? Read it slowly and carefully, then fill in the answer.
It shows 2:50
